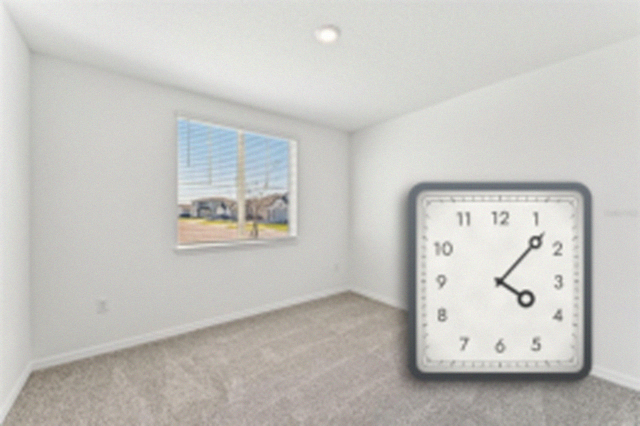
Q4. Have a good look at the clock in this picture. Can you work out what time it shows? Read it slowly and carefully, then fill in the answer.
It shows 4:07
